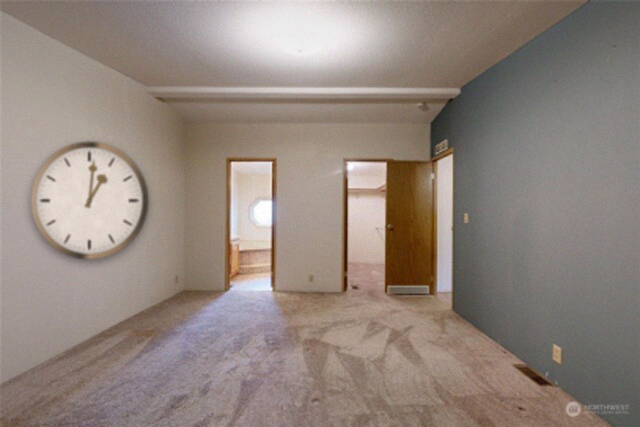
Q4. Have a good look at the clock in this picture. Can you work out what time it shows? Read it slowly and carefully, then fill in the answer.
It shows 1:01
